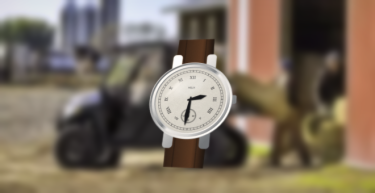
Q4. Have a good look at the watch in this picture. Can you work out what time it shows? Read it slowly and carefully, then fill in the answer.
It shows 2:31
